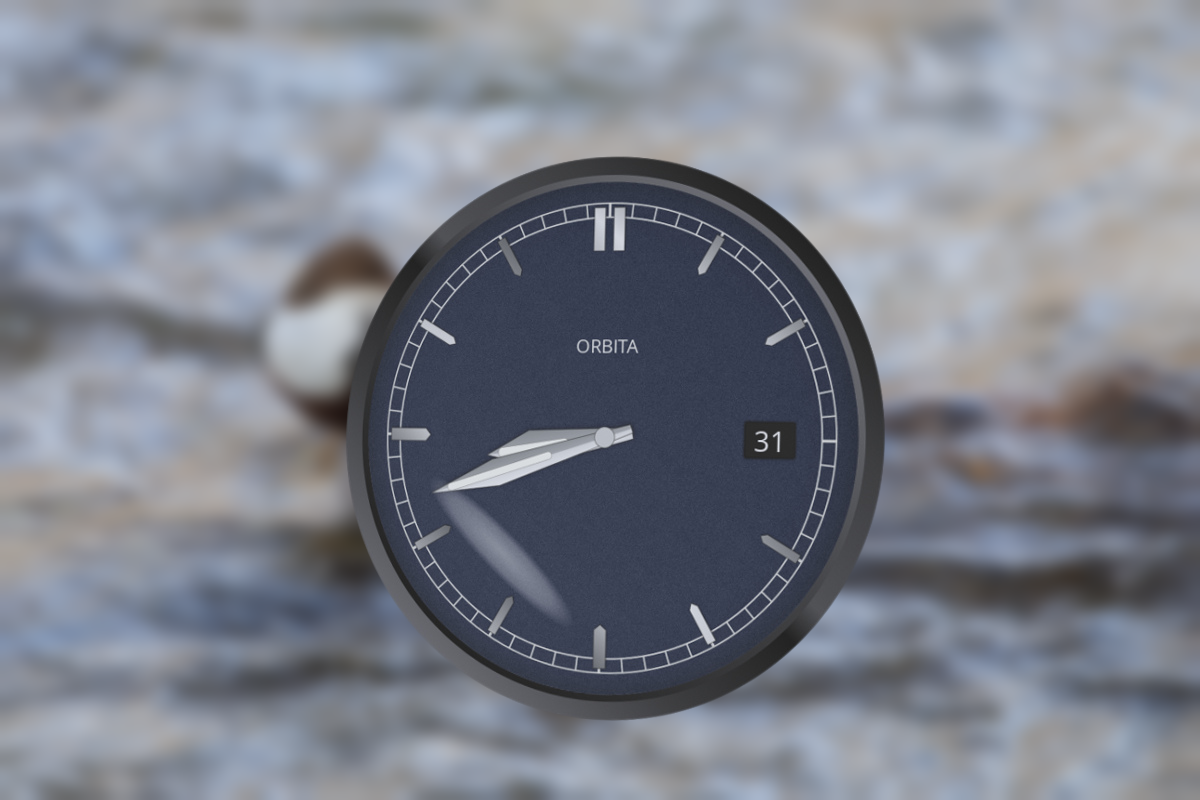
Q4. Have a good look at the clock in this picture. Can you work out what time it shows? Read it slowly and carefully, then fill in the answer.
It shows 8:42
